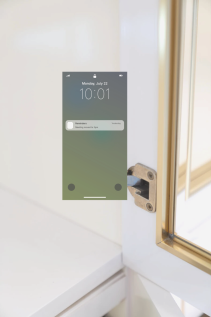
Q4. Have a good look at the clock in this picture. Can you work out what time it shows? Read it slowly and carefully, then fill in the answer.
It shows 10:01
